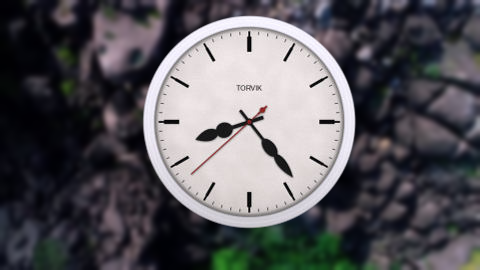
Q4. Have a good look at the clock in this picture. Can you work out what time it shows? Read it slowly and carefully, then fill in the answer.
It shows 8:23:38
